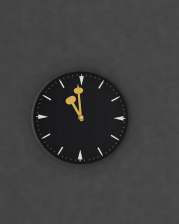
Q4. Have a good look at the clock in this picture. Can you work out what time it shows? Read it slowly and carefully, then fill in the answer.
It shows 10:59
